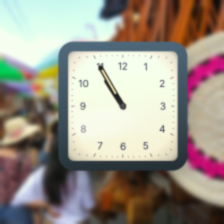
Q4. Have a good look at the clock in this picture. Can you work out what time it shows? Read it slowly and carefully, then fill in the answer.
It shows 10:55
